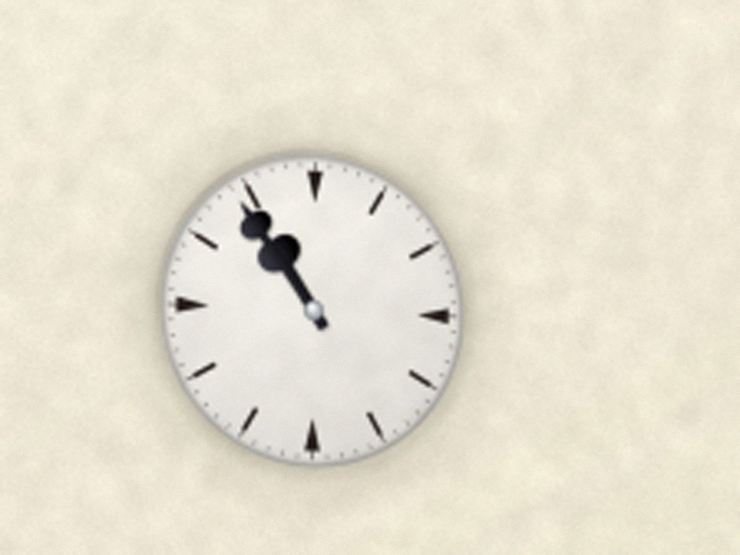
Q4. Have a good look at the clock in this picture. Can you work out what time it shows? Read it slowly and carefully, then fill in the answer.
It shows 10:54
